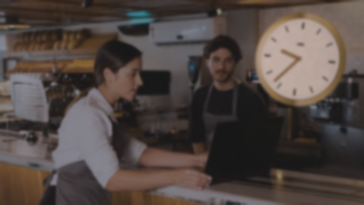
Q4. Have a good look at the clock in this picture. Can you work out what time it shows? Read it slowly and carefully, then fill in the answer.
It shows 9:37
